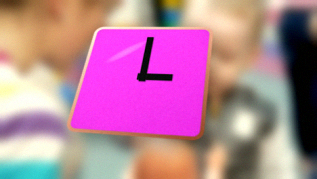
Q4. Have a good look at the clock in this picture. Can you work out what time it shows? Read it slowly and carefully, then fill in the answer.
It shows 3:00
